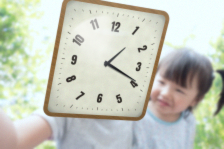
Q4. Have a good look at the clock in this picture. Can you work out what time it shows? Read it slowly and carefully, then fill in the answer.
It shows 1:19
